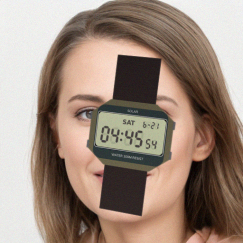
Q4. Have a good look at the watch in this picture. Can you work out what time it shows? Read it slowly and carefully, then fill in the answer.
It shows 4:45:54
